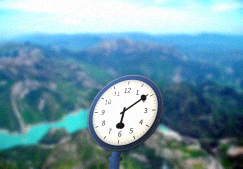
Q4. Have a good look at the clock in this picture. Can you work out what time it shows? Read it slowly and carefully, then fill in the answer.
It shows 6:09
